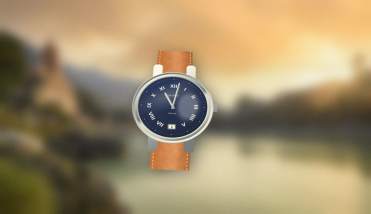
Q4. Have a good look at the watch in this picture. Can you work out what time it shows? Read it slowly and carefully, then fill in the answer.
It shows 11:02
